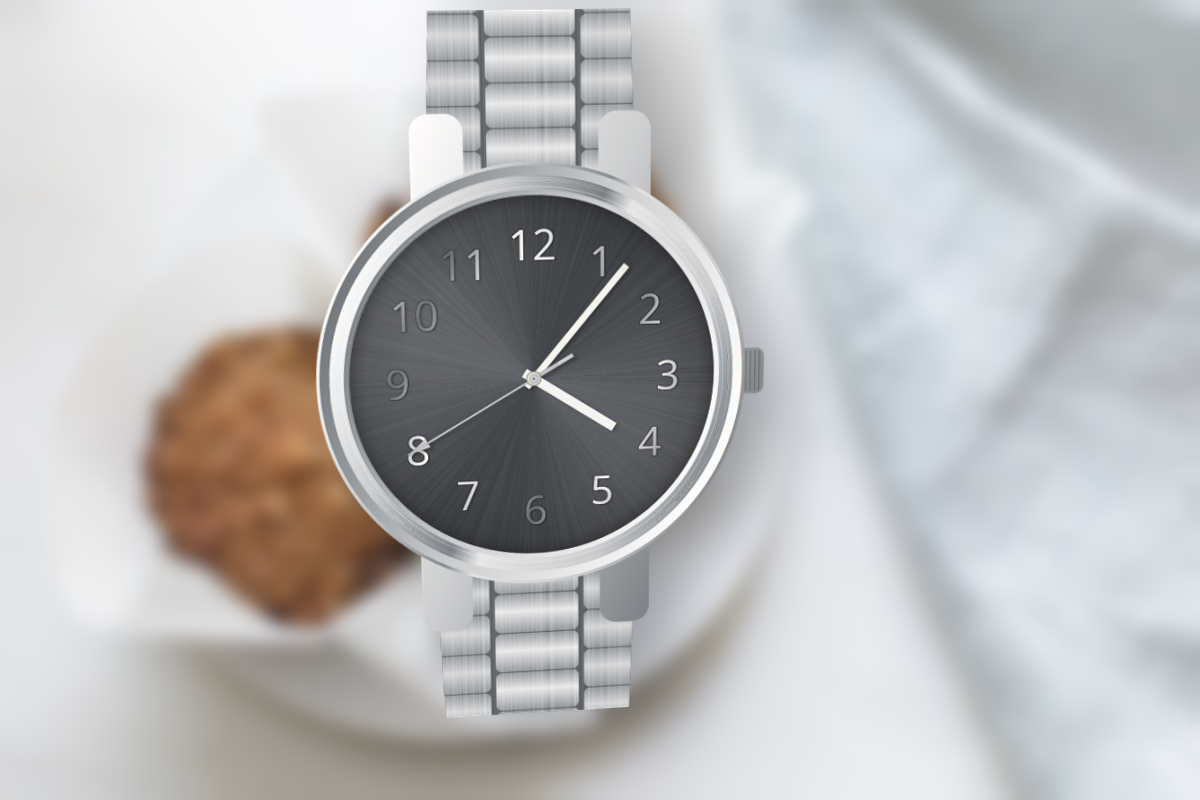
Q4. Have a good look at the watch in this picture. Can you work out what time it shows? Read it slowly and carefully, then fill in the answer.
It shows 4:06:40
